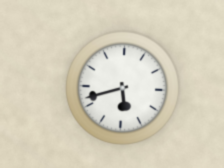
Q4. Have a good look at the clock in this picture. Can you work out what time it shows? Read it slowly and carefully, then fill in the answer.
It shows 5:42
